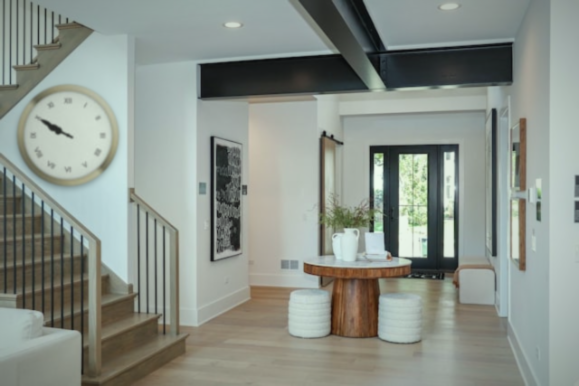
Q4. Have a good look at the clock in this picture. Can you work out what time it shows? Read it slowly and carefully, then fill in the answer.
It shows 9:50
